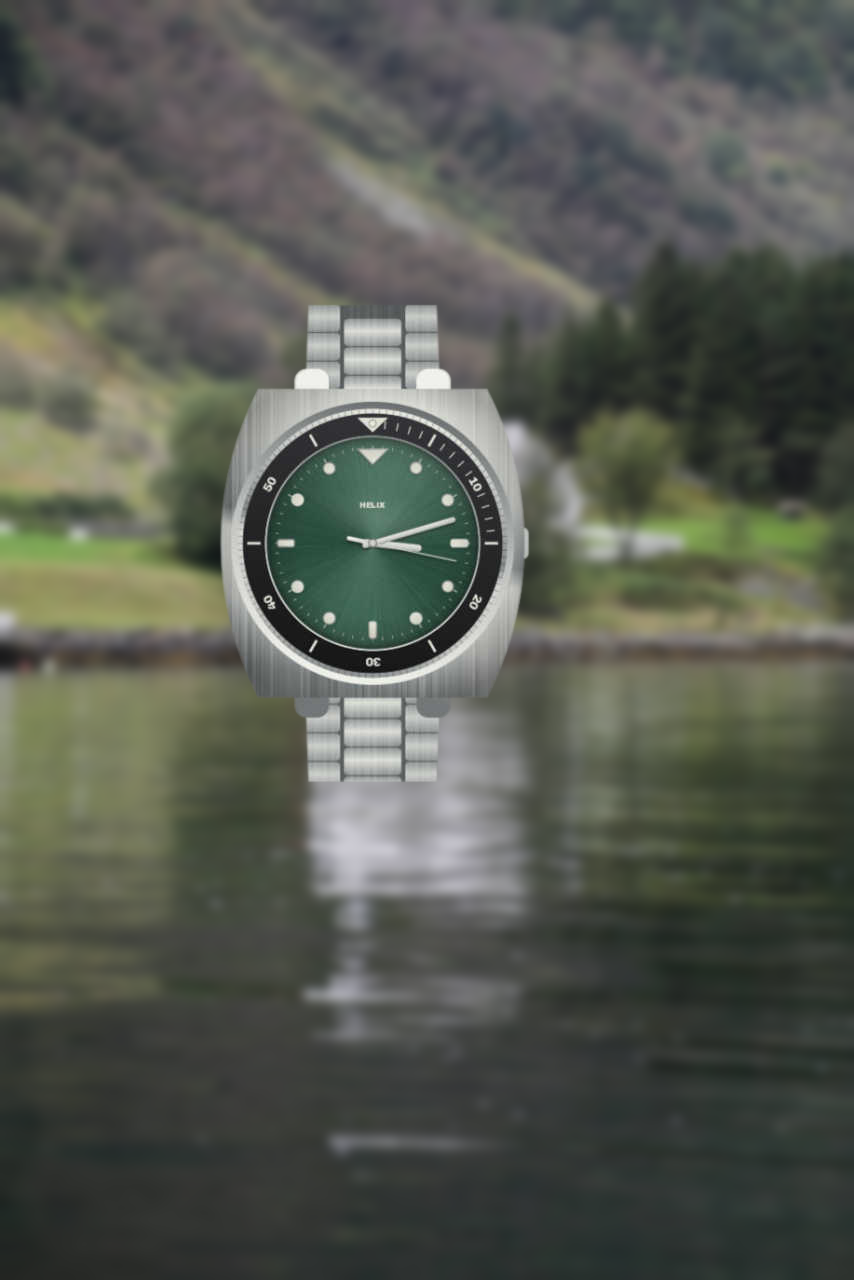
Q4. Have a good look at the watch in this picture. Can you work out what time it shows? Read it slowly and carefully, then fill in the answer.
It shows 3:12:17
